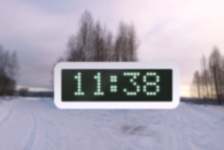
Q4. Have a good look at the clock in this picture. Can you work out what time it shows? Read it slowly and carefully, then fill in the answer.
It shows 11:38
